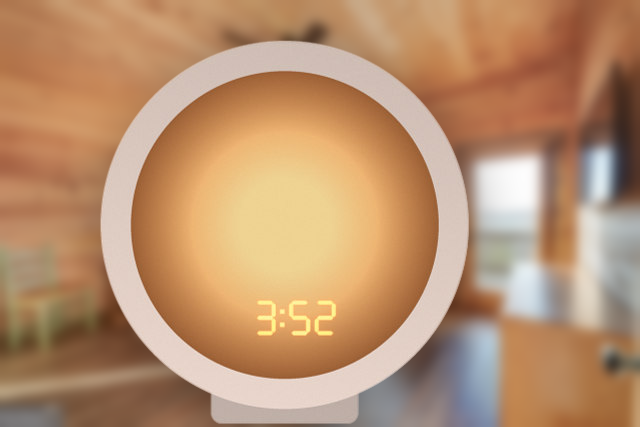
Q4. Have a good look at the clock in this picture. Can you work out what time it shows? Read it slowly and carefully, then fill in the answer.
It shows 3:52
